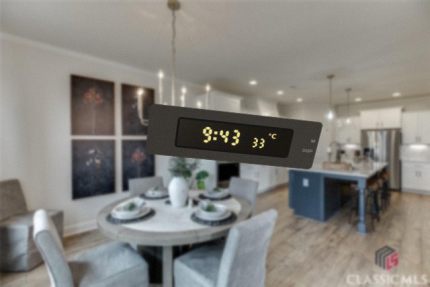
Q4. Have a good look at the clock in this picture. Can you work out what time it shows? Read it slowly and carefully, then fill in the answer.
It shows 9:43
